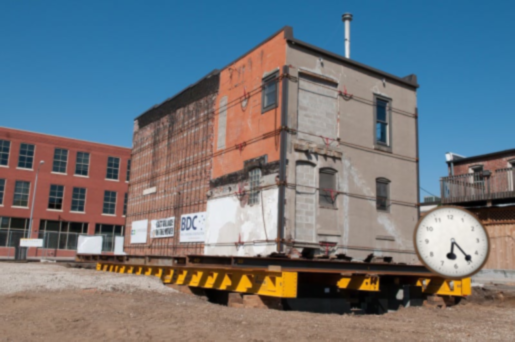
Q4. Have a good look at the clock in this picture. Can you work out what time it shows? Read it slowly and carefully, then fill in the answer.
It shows 6:24
